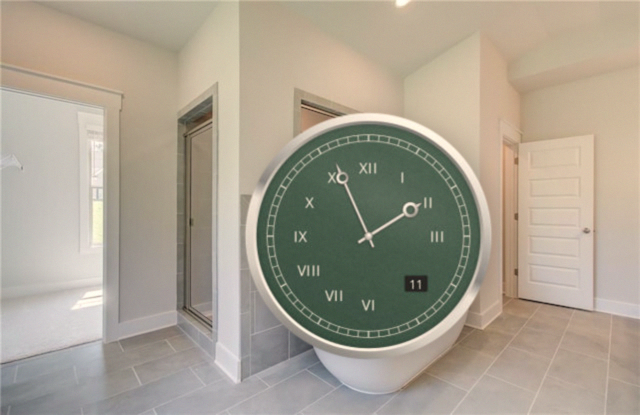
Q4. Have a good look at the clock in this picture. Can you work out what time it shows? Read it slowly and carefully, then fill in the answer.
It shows 1:56
